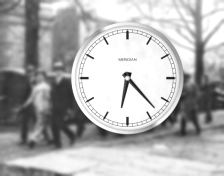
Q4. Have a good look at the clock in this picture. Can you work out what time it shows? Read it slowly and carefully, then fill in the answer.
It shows 6:23
